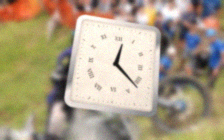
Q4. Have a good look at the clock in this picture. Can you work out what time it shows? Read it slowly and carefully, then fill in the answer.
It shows 12:22
